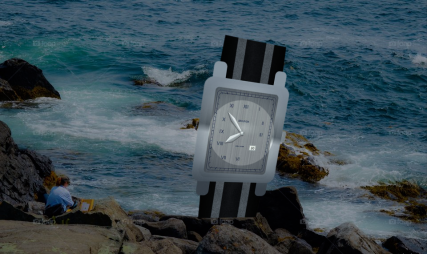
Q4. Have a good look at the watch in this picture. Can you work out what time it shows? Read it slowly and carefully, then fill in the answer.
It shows 7:53
